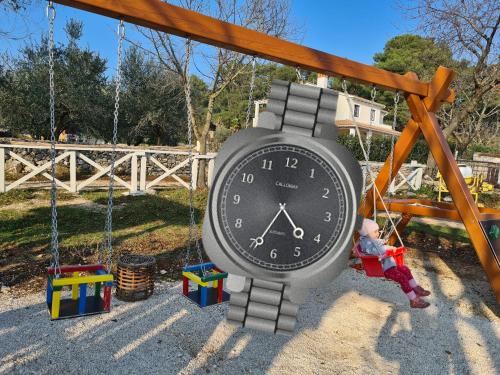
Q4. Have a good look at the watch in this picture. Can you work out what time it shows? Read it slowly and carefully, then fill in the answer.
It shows 4:34
